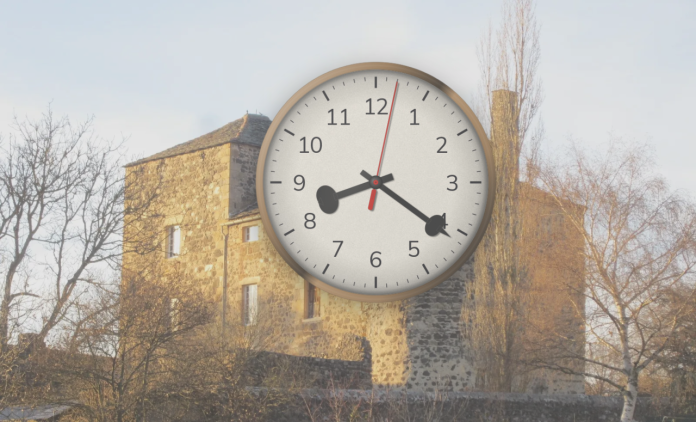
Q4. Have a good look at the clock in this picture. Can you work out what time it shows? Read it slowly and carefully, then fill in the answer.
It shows 8:21:02
